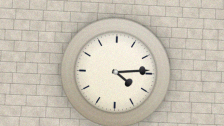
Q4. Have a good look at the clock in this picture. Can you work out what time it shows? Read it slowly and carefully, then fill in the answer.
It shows 4:14
